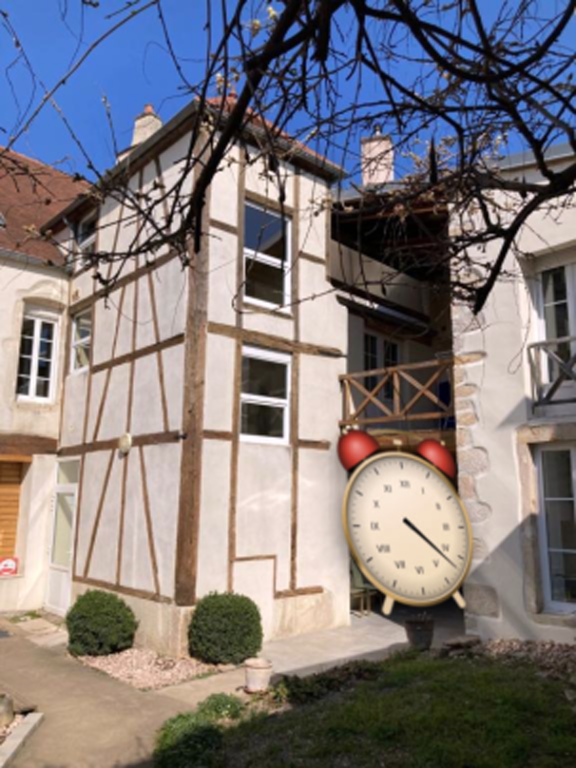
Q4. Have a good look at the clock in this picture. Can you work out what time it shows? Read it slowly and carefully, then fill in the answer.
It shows 4:22
